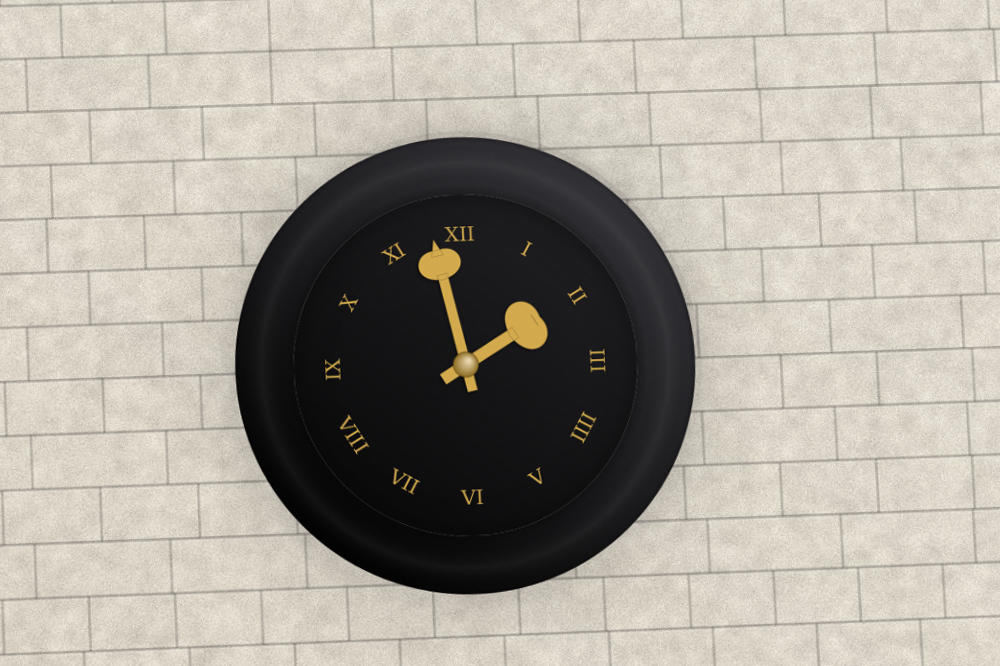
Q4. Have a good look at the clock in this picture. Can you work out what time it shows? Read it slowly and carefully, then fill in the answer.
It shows 1:58
